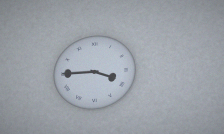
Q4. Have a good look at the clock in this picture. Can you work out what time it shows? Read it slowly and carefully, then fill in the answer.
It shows 3:45
